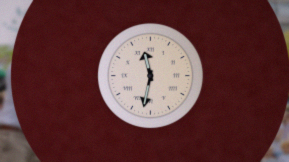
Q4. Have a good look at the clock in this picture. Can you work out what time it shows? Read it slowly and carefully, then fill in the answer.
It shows 11:32
